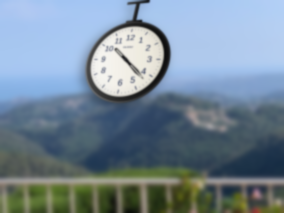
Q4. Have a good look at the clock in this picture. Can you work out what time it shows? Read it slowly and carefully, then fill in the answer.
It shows 10:22
